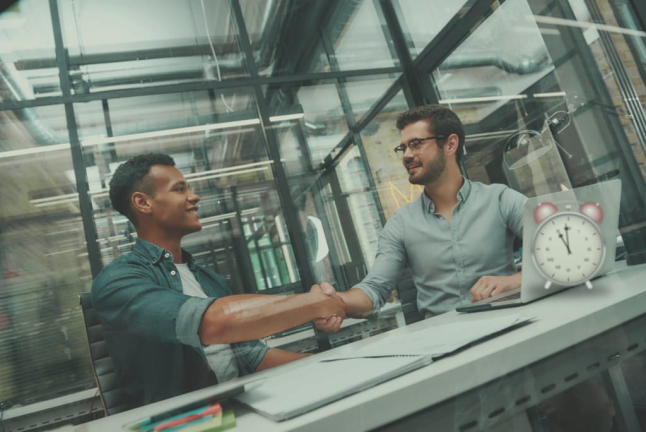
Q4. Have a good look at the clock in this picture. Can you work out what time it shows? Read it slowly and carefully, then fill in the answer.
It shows 10:59
